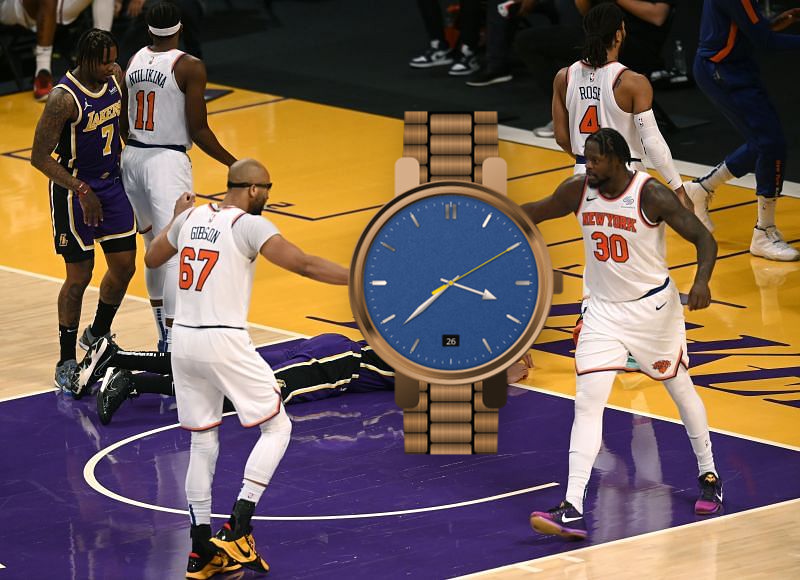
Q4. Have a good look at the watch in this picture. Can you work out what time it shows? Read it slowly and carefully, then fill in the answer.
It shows 3:38:10
